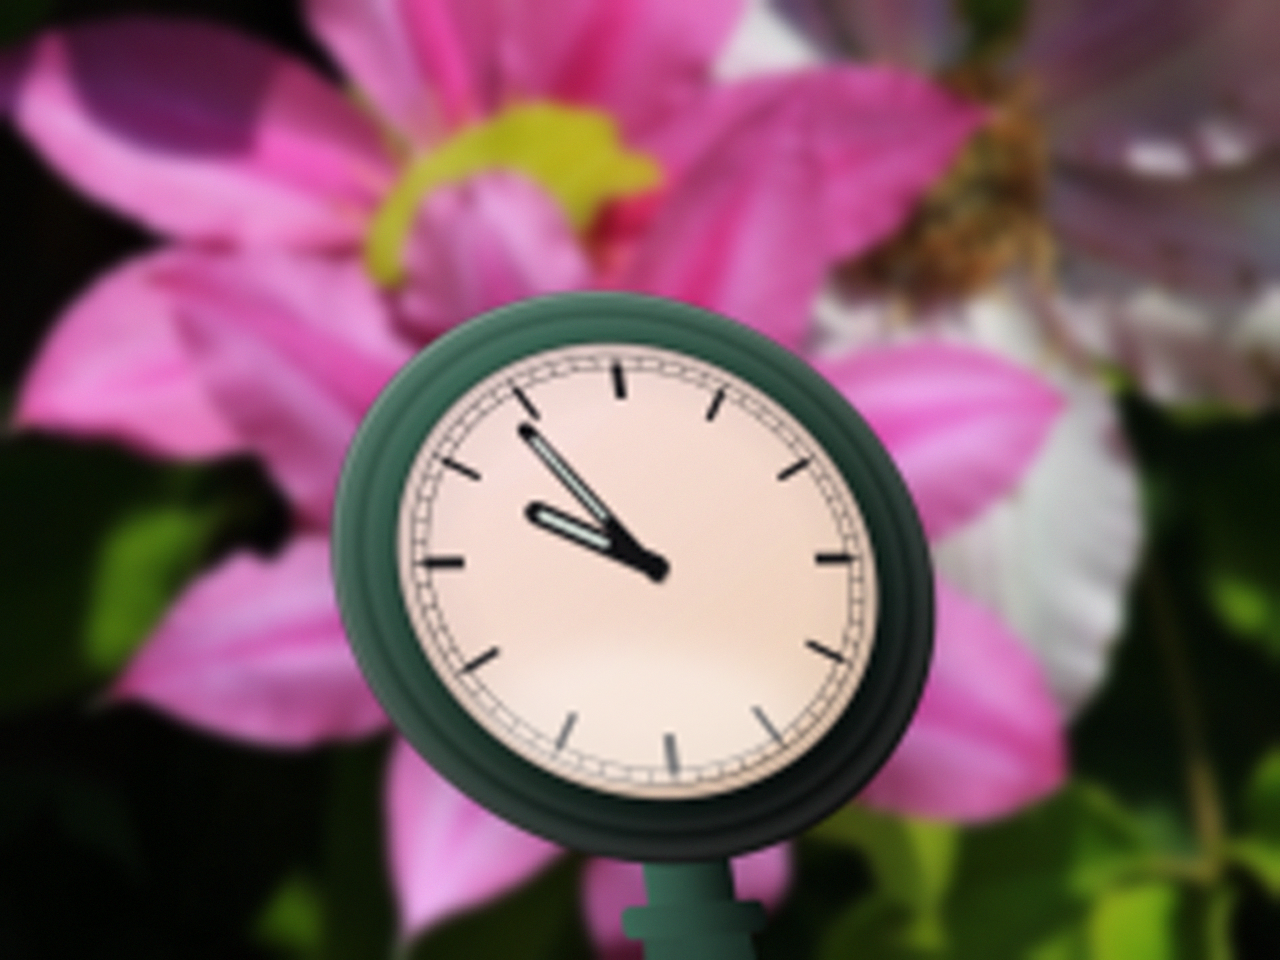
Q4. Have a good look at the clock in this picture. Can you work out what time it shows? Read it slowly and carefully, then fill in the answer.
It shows 9:54
